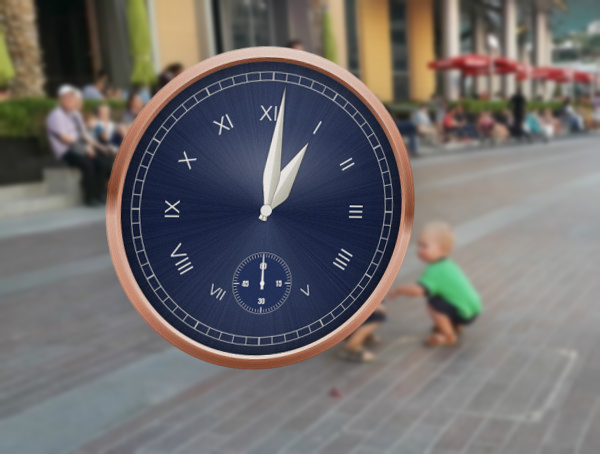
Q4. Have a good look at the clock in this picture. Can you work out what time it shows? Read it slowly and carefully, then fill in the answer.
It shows 1:01
